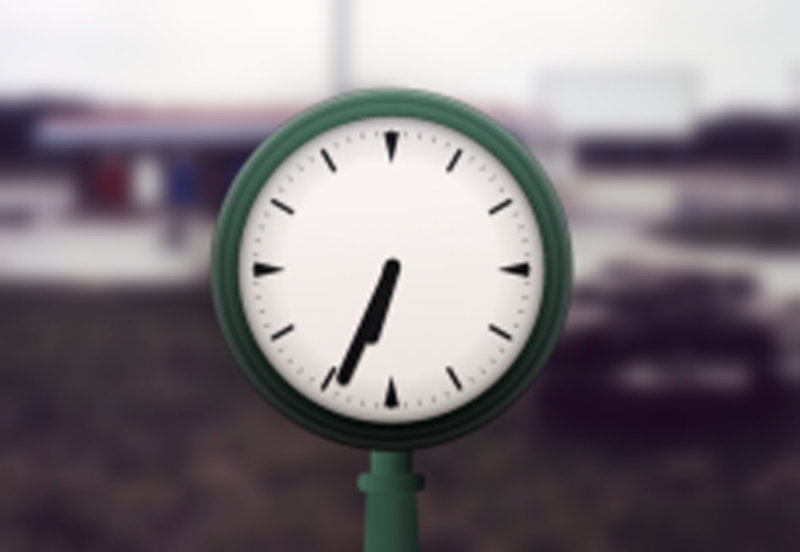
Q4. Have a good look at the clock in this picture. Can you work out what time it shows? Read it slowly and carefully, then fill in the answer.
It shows 6:34
